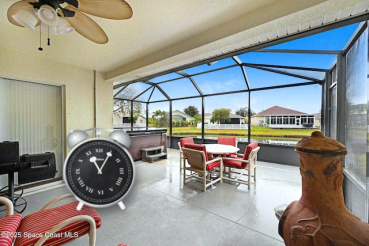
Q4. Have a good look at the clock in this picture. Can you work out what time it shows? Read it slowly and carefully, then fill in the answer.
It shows 11:05
